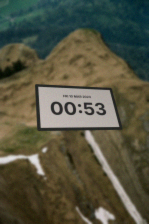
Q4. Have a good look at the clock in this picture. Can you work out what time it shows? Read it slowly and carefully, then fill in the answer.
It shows 0:53
